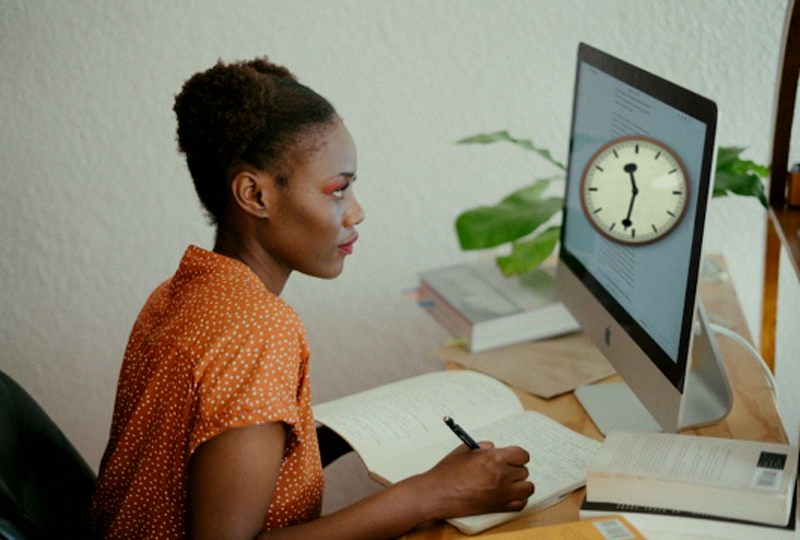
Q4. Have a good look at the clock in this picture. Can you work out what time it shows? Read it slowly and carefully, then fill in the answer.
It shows 11:32
